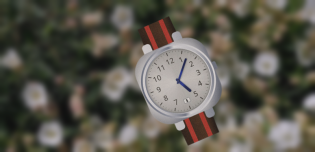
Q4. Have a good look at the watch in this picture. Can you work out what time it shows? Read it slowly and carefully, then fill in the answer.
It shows 5:07
